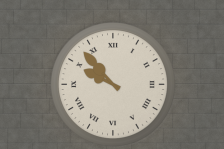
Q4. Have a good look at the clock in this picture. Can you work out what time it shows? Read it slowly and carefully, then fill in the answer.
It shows 9:53
